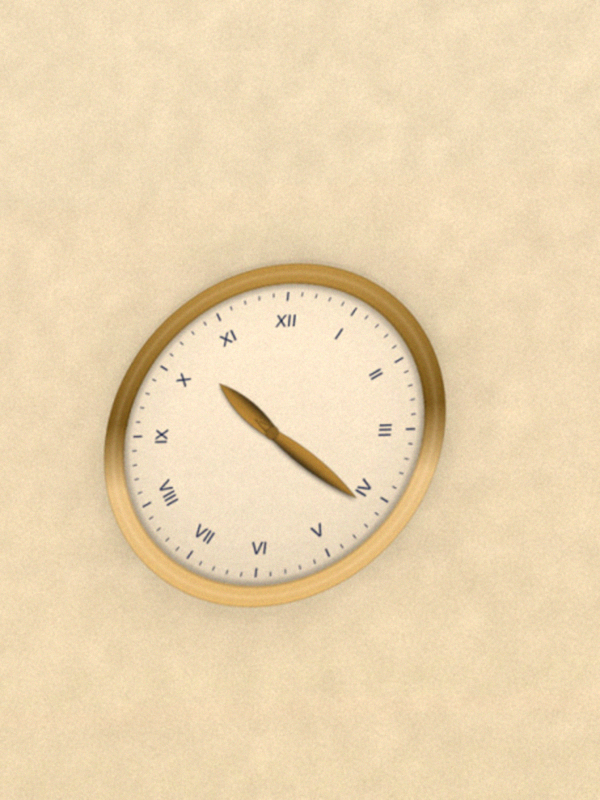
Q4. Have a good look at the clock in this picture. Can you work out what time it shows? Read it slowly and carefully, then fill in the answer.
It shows 10:21
